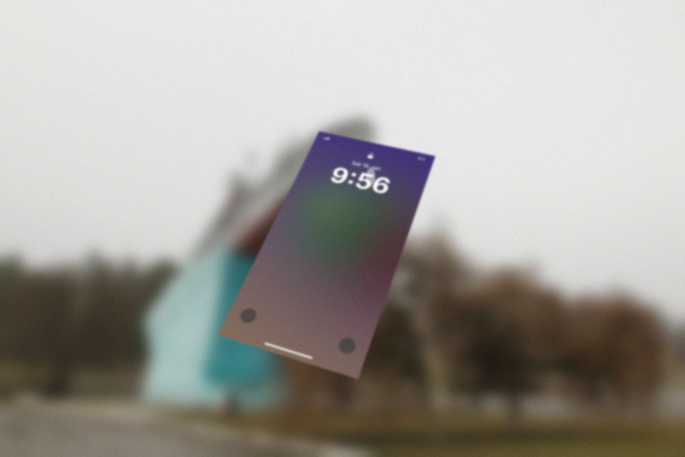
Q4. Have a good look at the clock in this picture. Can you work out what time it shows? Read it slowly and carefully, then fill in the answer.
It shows 9:56
